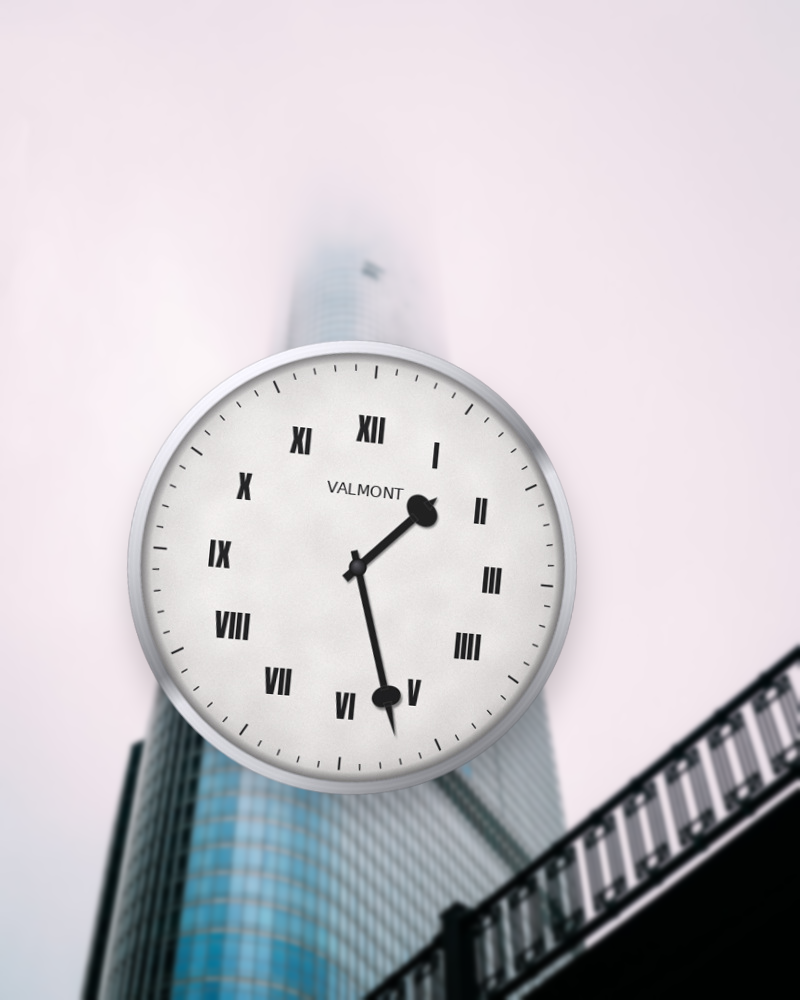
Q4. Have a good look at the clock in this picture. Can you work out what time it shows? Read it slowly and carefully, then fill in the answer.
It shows 1:27
